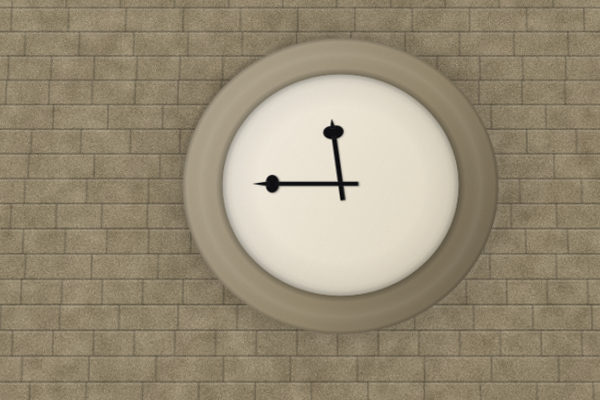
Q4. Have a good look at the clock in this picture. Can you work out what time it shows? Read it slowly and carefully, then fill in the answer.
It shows 11:45
